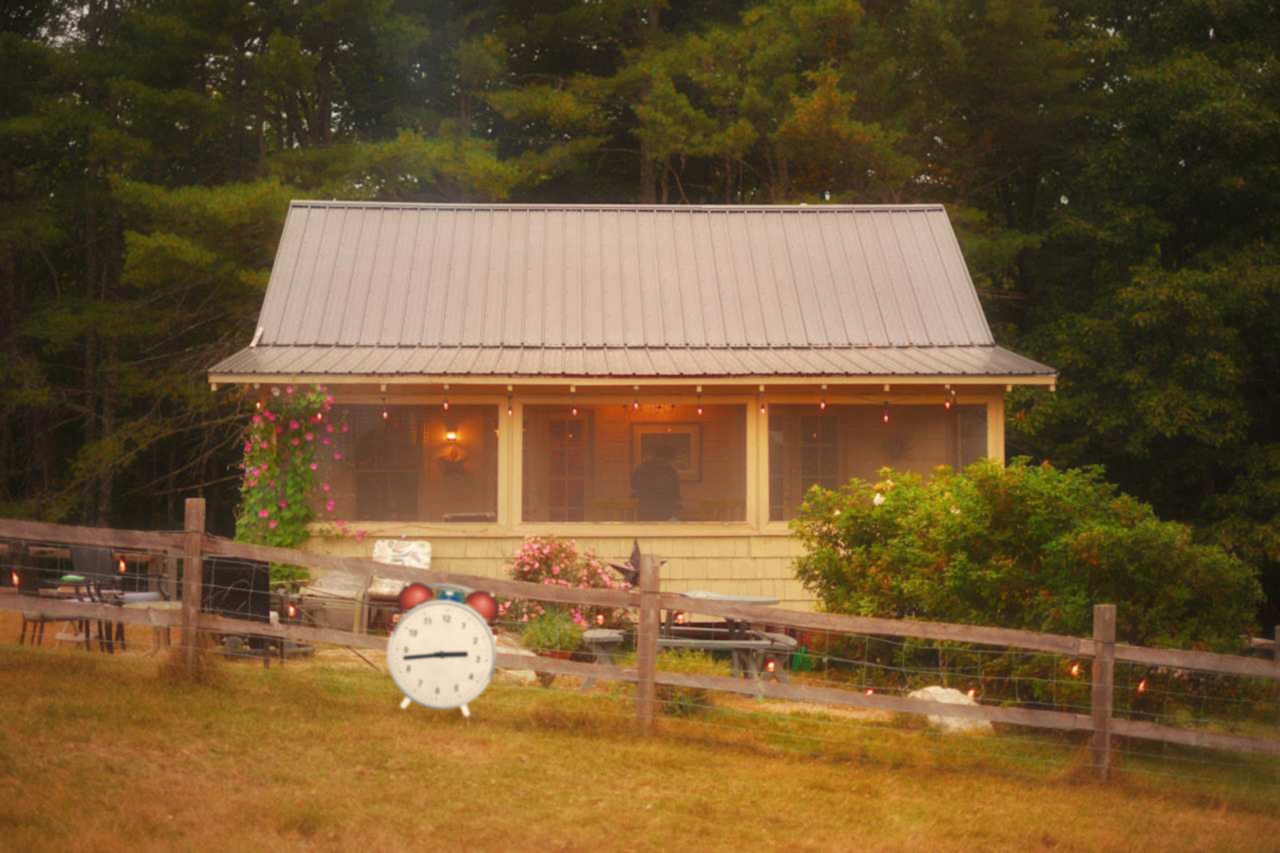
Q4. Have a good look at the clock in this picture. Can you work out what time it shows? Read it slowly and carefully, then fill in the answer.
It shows 2:43
